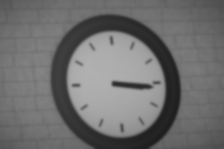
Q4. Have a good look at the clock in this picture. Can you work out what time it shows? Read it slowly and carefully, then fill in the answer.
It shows 3:16
